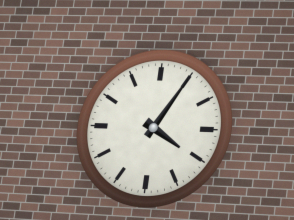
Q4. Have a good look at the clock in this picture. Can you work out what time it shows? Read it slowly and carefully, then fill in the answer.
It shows 4:05
